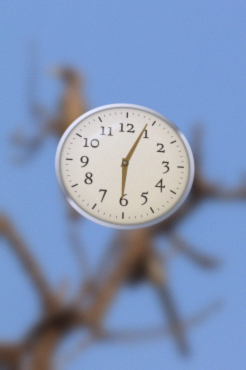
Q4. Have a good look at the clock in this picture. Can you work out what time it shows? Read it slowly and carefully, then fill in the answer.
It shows 6:04
